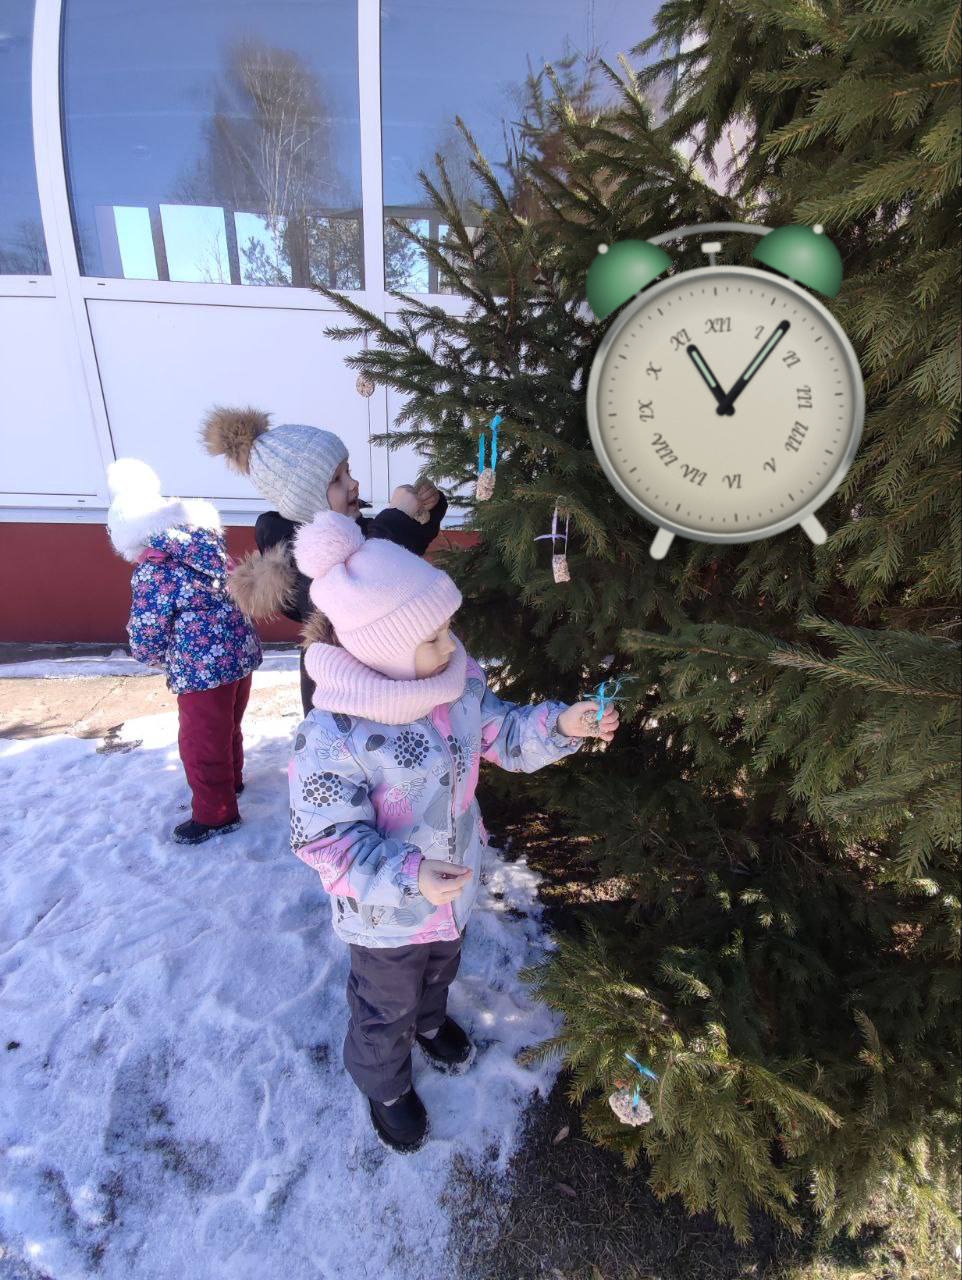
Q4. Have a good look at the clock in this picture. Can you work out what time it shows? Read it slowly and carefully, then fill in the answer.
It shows 11:07
